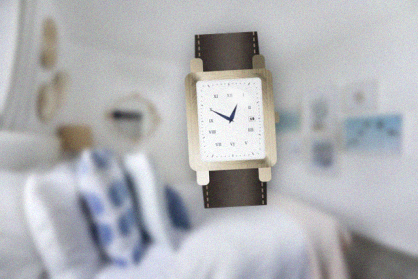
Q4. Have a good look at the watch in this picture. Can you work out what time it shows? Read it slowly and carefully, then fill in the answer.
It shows 12:50
